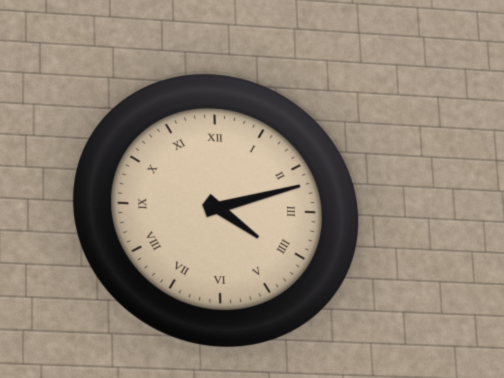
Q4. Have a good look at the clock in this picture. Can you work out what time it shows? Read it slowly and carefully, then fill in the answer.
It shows 4:12
